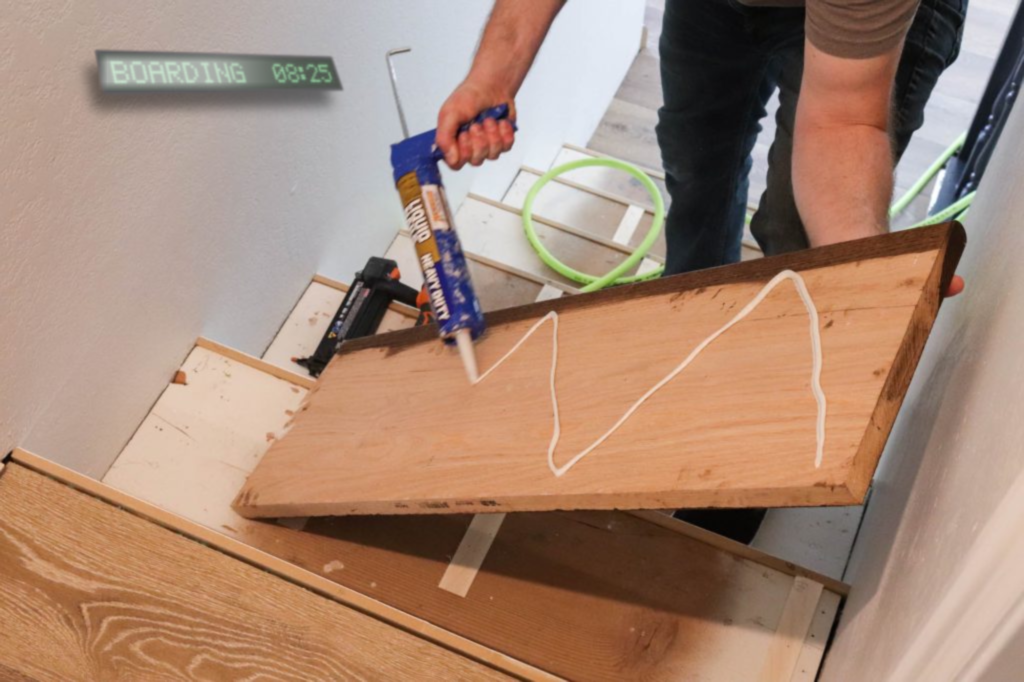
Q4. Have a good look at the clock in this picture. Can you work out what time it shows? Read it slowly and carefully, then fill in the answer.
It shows 8:25
